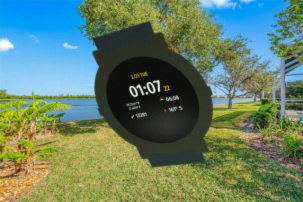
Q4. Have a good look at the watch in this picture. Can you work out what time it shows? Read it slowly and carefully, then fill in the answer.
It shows 1:07
